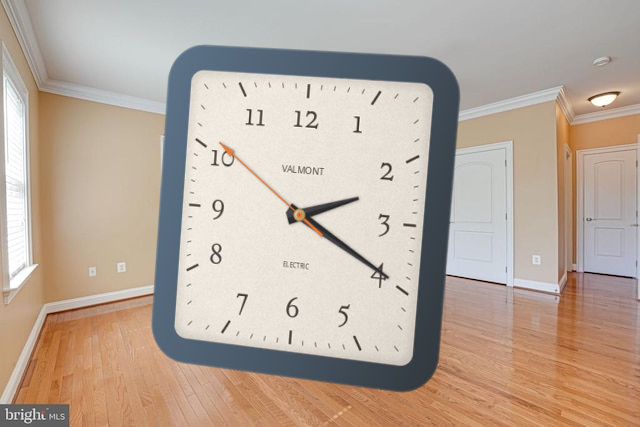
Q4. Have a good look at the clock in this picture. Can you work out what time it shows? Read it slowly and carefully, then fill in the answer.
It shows 2:19:51
